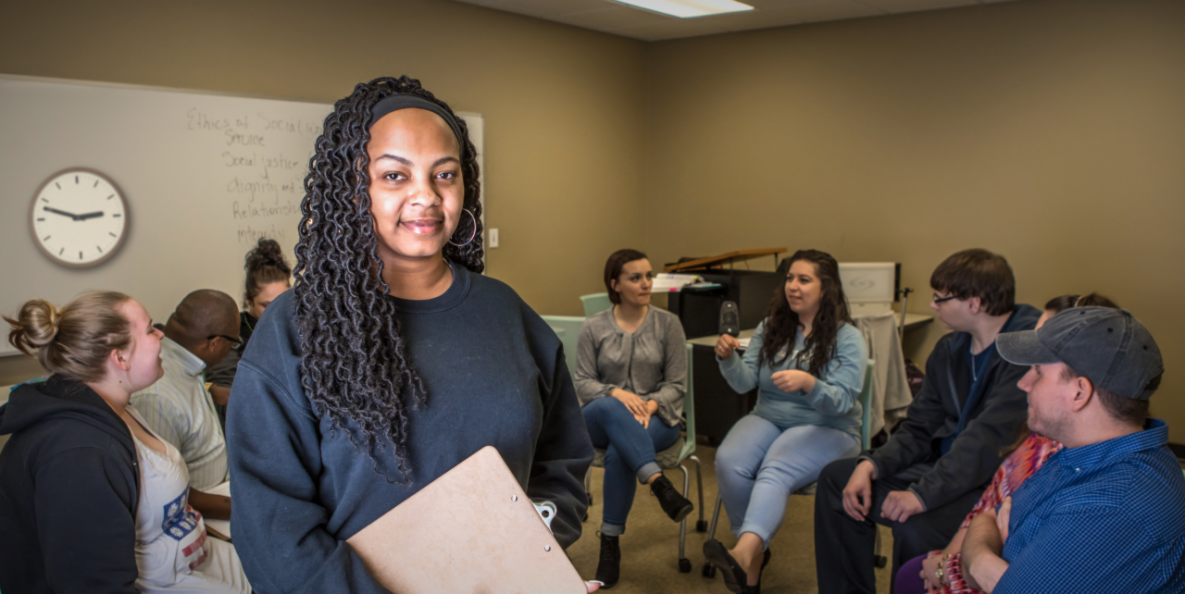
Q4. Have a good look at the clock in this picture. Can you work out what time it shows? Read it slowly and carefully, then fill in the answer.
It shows 2:48
